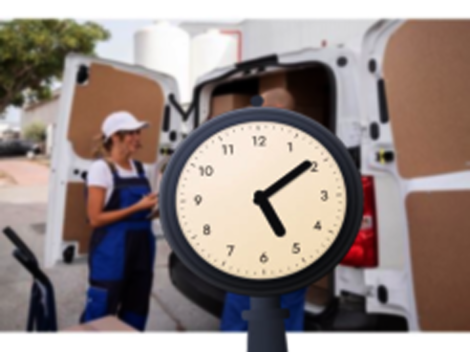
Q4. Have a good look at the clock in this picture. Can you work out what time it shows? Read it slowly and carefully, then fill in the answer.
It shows 5:09
